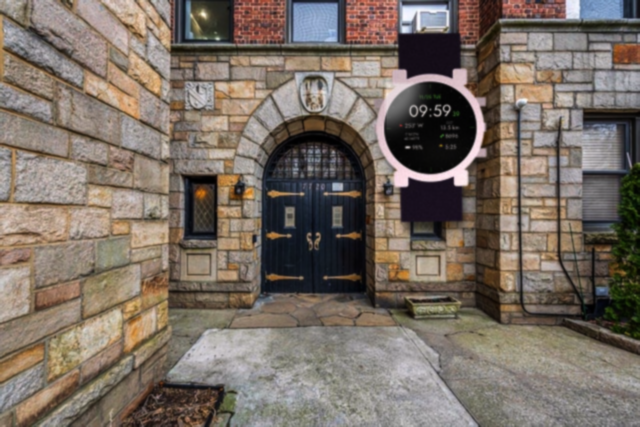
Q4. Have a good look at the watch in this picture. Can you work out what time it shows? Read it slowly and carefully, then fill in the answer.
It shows 9:59
